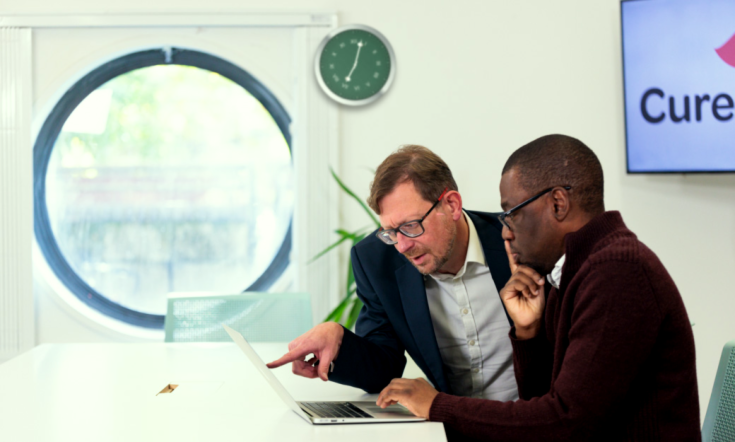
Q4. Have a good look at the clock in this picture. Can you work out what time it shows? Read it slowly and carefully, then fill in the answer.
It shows 7:03
